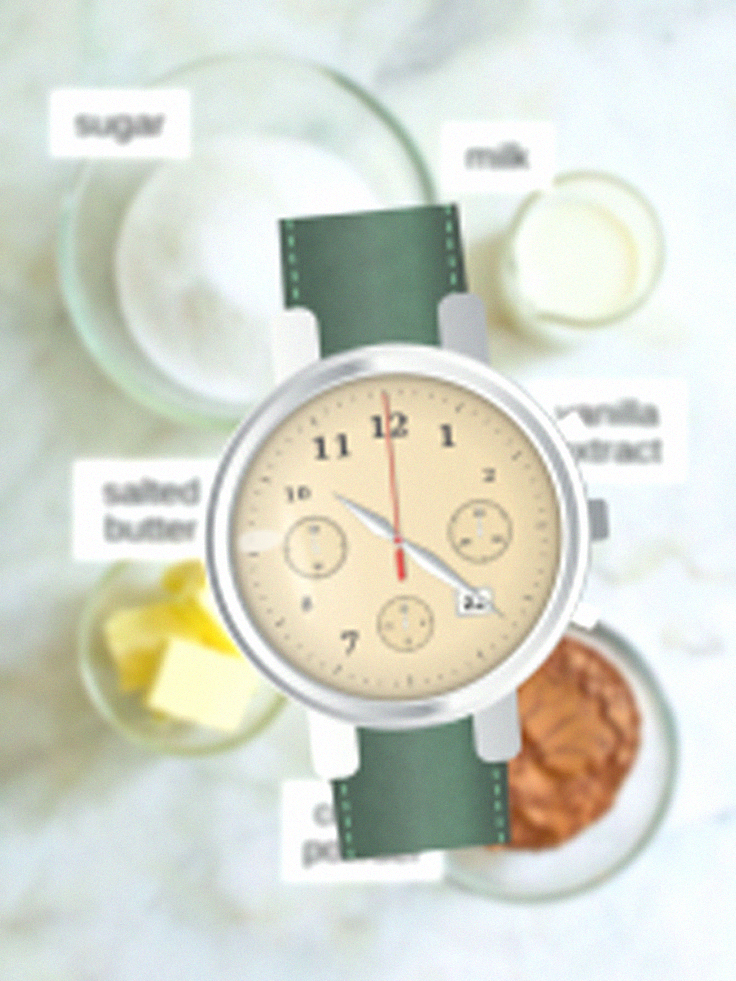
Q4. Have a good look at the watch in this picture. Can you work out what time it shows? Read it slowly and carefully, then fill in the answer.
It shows 10:22
